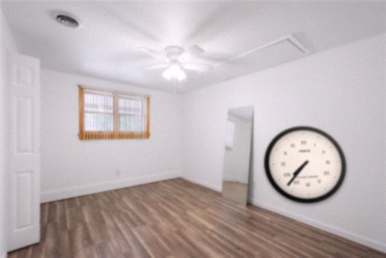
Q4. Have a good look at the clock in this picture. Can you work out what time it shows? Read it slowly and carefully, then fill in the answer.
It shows 7:37
